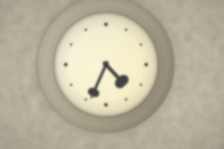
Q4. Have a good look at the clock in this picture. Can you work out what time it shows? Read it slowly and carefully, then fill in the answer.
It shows 4:34
